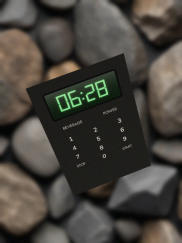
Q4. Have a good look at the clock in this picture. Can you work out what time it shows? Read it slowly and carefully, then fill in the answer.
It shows 6:28
